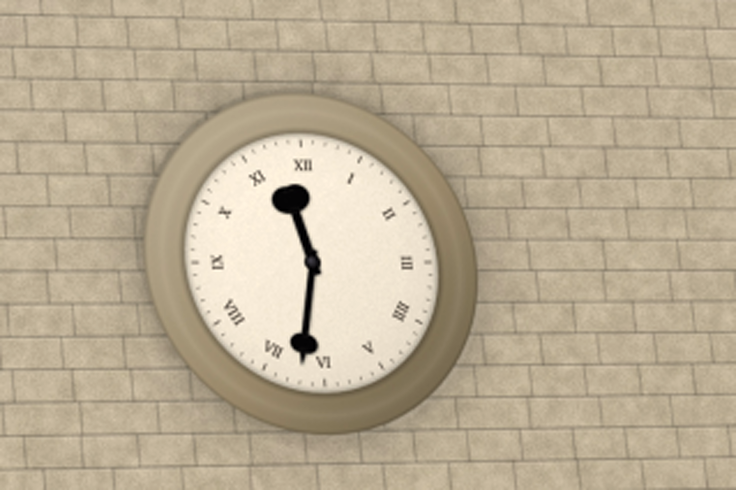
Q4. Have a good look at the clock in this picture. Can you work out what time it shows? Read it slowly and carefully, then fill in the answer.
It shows 11:32
